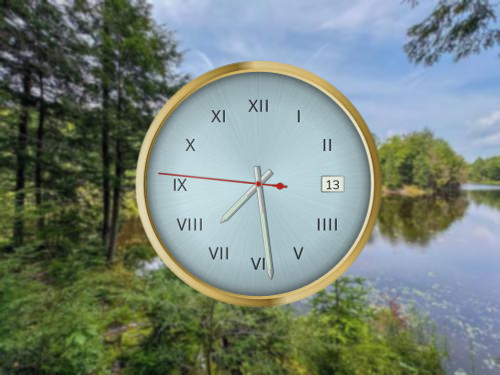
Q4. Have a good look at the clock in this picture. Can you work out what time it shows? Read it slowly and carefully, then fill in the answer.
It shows 7:28:46
